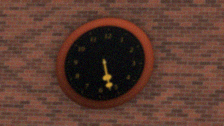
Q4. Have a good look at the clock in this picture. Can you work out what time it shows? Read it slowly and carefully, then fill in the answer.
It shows 5:27
